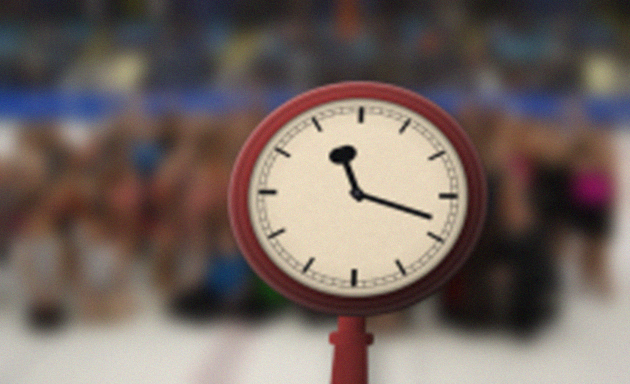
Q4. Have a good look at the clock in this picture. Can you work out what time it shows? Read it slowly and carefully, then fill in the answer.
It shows 11:18
